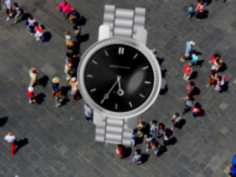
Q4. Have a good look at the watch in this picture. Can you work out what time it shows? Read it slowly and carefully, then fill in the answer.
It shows 5:35
